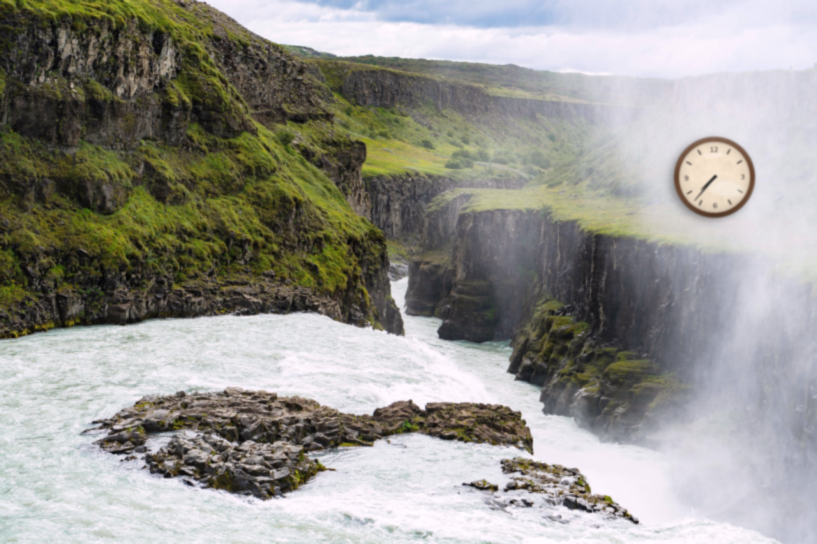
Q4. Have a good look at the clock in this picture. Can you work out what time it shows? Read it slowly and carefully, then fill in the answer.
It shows 7:37
